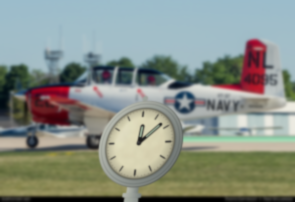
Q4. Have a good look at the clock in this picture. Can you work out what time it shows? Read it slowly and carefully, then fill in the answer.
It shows 12:08
